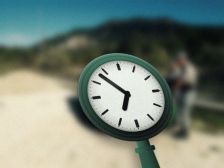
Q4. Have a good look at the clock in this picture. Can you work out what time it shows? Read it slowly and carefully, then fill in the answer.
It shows 6:53
